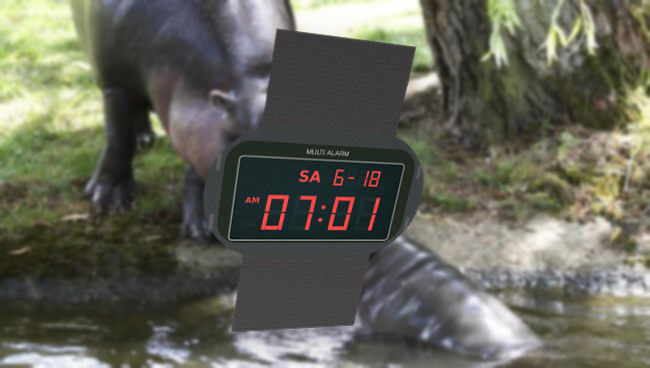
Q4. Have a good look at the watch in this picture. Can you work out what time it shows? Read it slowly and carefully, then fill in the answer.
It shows 7:01
